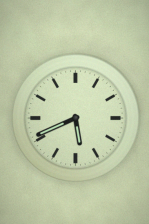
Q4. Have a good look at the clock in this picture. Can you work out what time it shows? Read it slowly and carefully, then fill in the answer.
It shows 5:41
